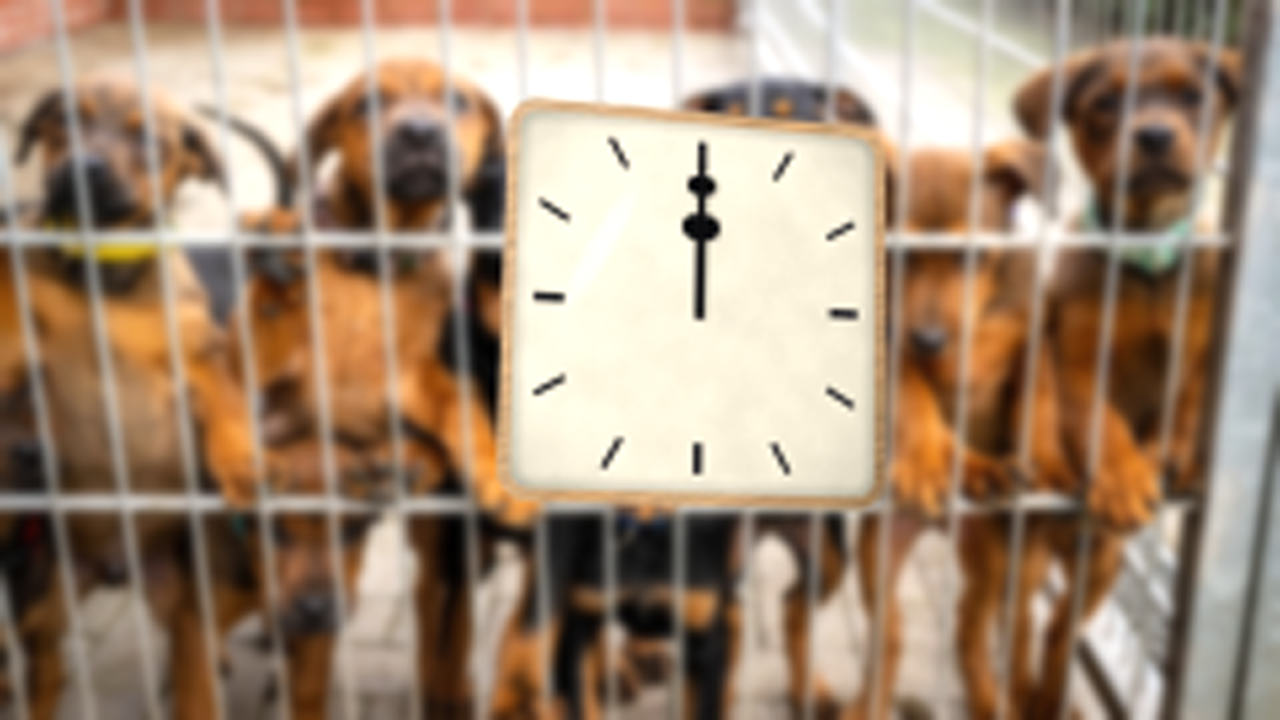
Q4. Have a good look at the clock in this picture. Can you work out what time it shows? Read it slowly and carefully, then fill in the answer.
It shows 12:00
